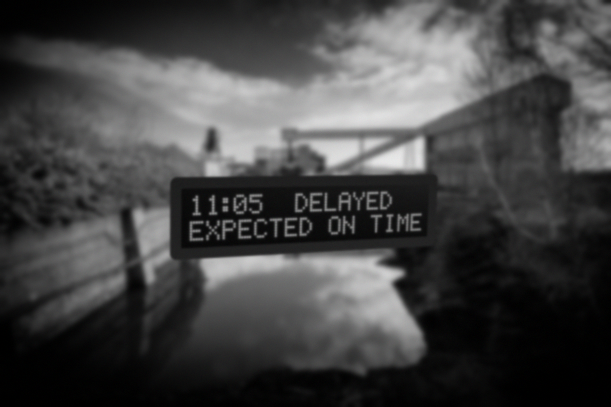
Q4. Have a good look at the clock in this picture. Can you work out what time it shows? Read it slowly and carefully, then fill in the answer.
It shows 11:05
